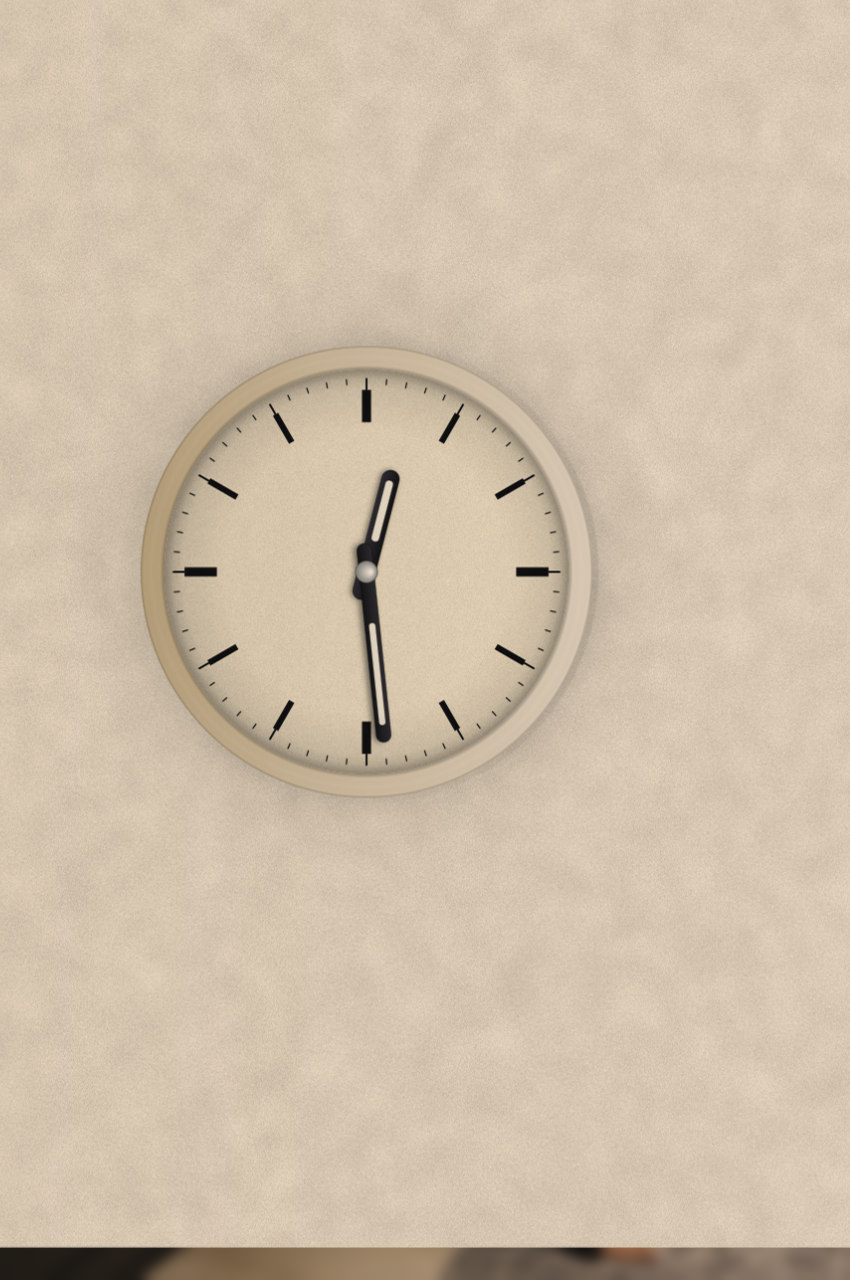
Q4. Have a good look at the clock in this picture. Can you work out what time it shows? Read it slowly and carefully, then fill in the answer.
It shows 12:29
